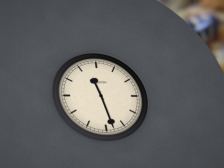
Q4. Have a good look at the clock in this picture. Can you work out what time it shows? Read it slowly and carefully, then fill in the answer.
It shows 11:28
